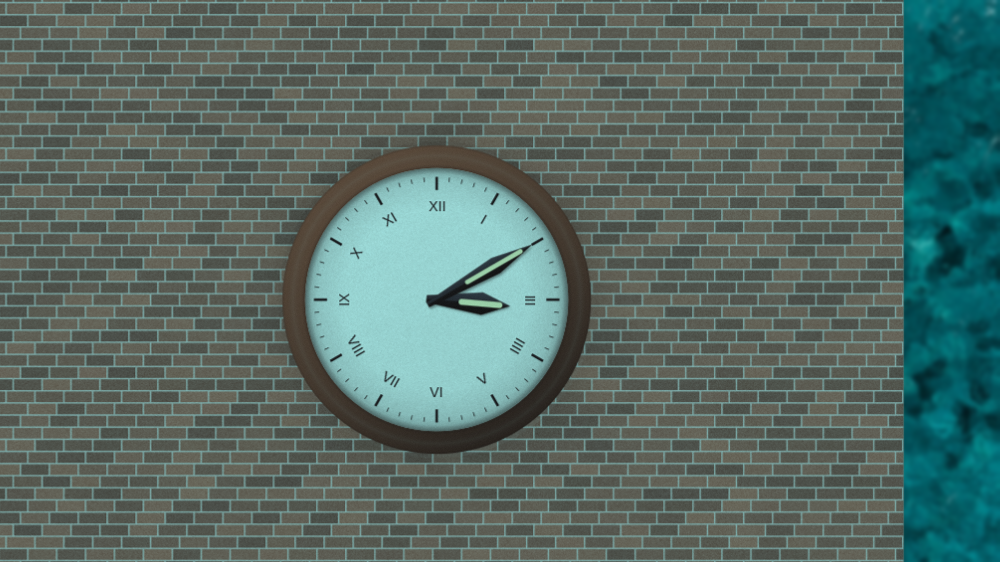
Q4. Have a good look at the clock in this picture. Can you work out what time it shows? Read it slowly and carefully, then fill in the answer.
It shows 3:10
